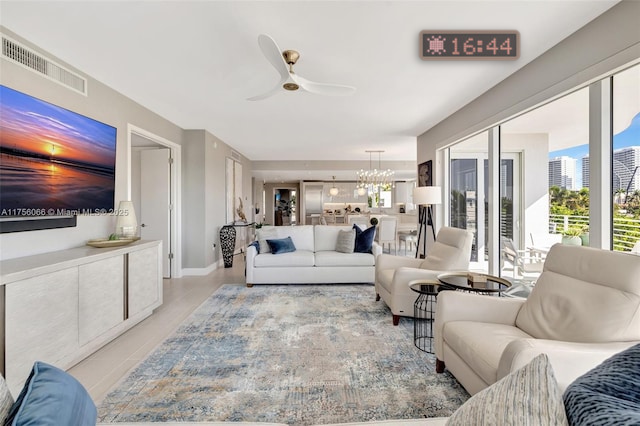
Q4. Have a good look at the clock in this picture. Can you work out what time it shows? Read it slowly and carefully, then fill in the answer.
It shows 16:44
